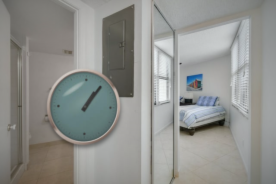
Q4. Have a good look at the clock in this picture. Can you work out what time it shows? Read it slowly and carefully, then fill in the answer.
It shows 1:06
